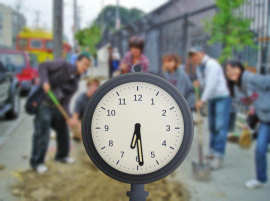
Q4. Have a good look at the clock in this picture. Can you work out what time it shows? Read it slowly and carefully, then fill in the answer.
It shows 6:29
